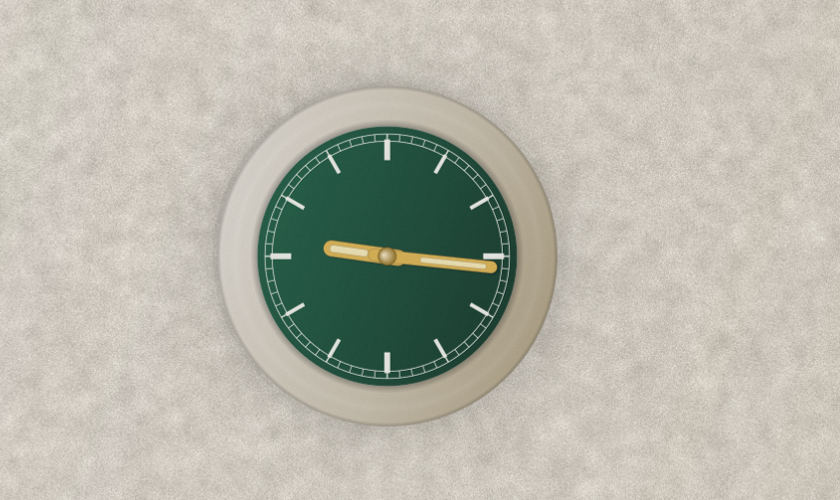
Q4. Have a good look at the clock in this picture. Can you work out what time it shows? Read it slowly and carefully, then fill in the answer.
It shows 9:16
